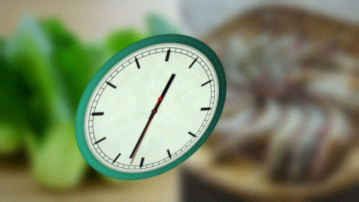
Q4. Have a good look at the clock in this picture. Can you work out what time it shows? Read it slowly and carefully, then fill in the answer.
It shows 12:32:32
